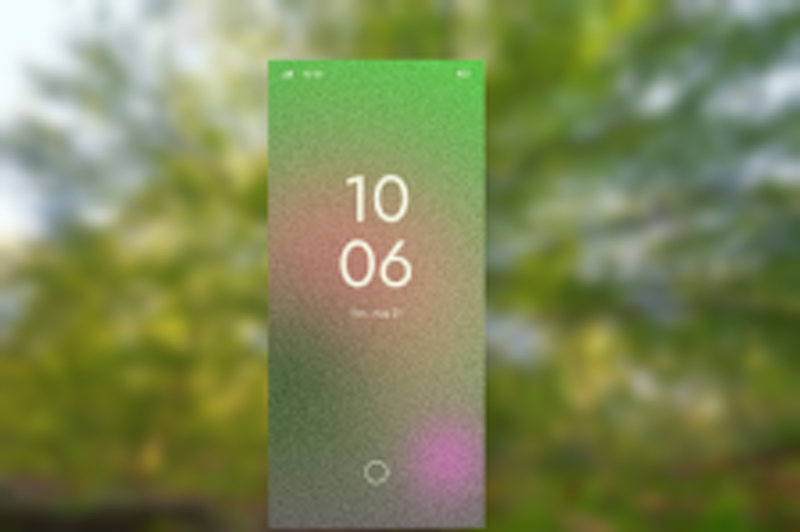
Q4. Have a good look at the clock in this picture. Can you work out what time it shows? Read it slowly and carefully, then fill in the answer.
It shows 10:06
